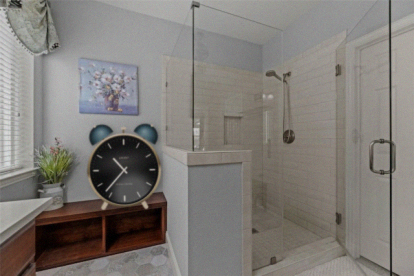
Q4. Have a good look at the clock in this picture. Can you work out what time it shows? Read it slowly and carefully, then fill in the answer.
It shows 10:37
